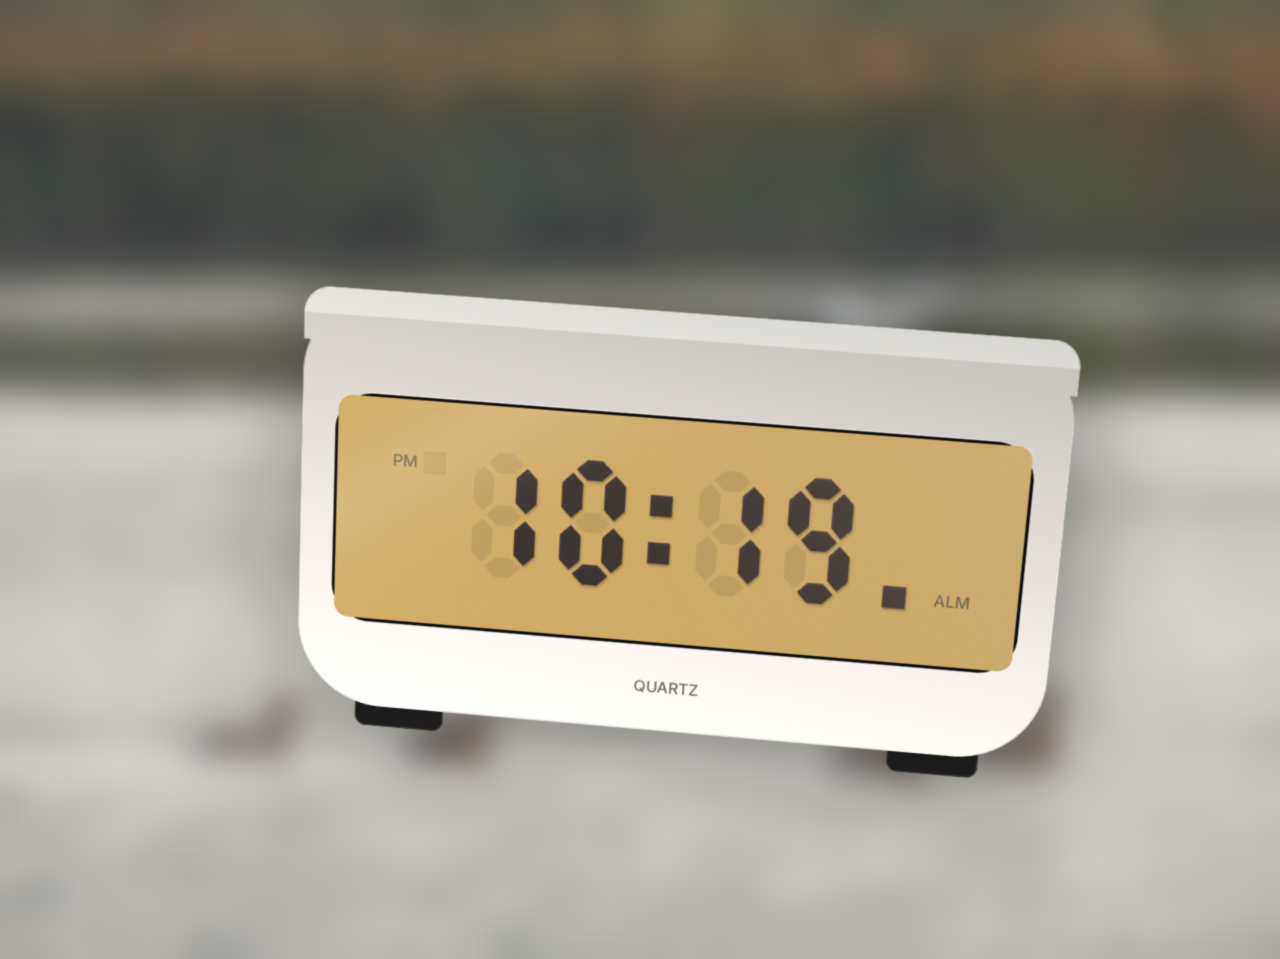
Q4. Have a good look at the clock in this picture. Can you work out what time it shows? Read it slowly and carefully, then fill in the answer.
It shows 10:19
